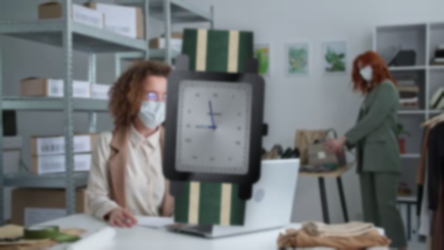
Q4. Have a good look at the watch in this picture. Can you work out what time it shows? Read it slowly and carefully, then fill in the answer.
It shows 8:58
